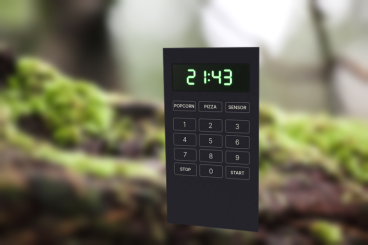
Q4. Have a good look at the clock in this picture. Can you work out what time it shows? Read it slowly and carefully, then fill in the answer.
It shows 21:43
